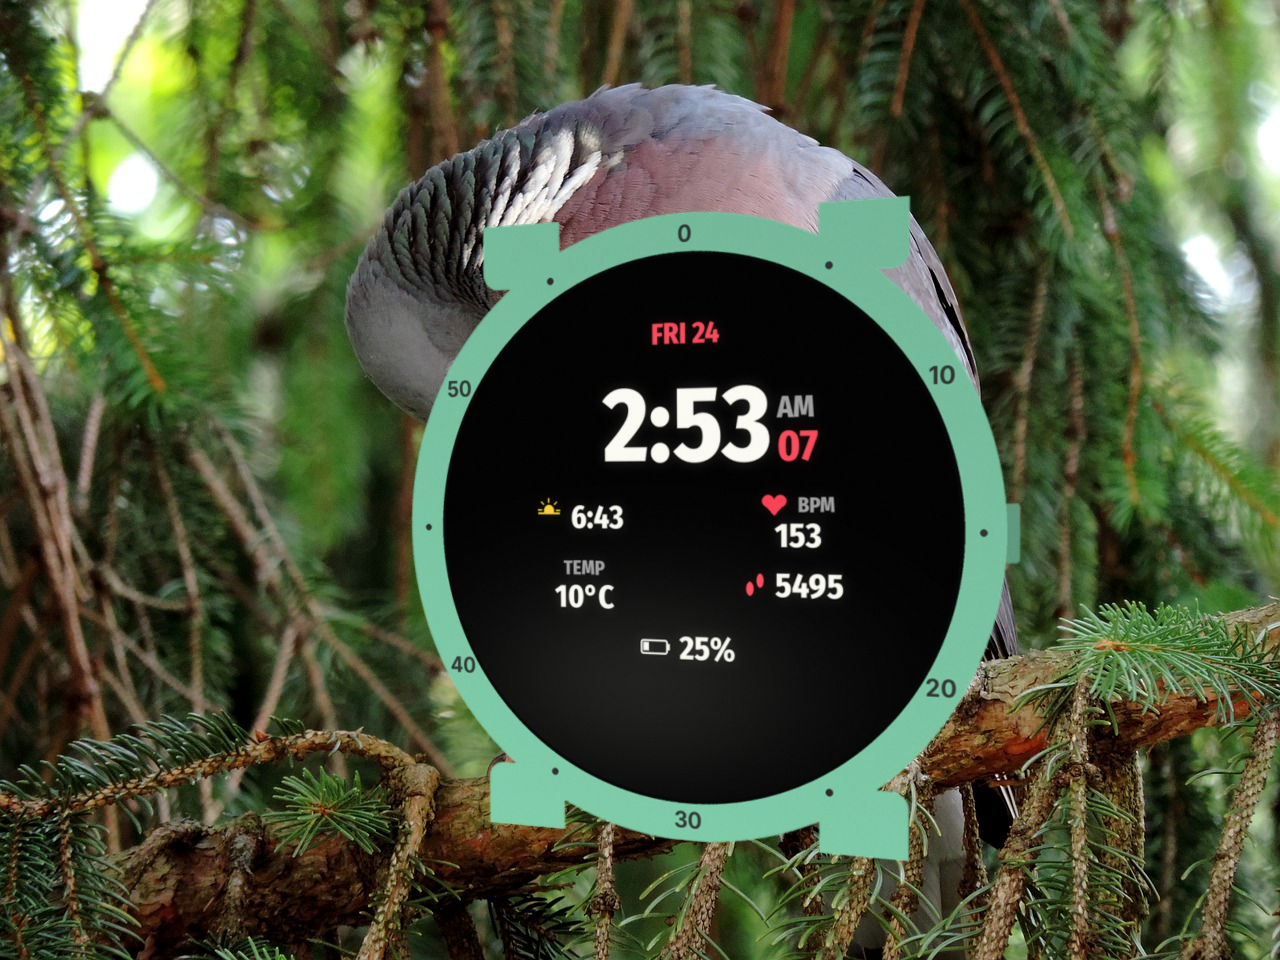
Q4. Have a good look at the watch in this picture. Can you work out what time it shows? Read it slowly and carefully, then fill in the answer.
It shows 2:53:07
